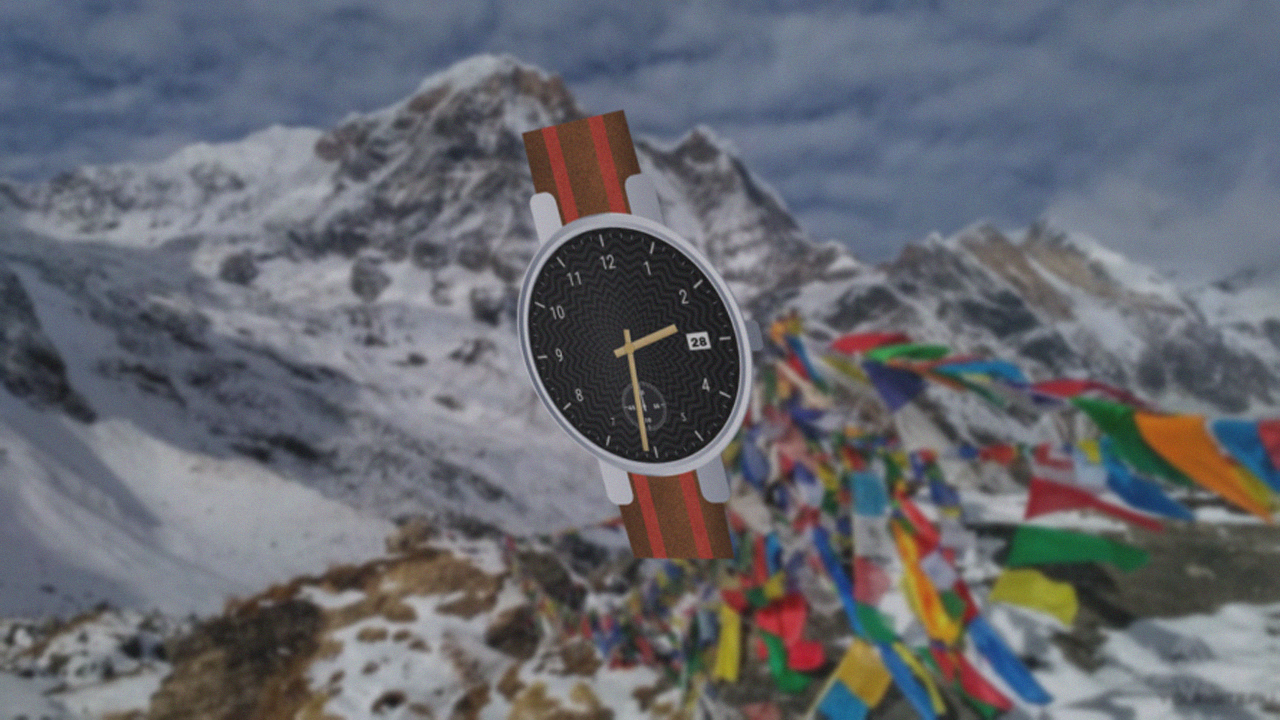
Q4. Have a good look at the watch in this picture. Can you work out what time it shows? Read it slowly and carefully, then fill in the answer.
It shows 2:31
